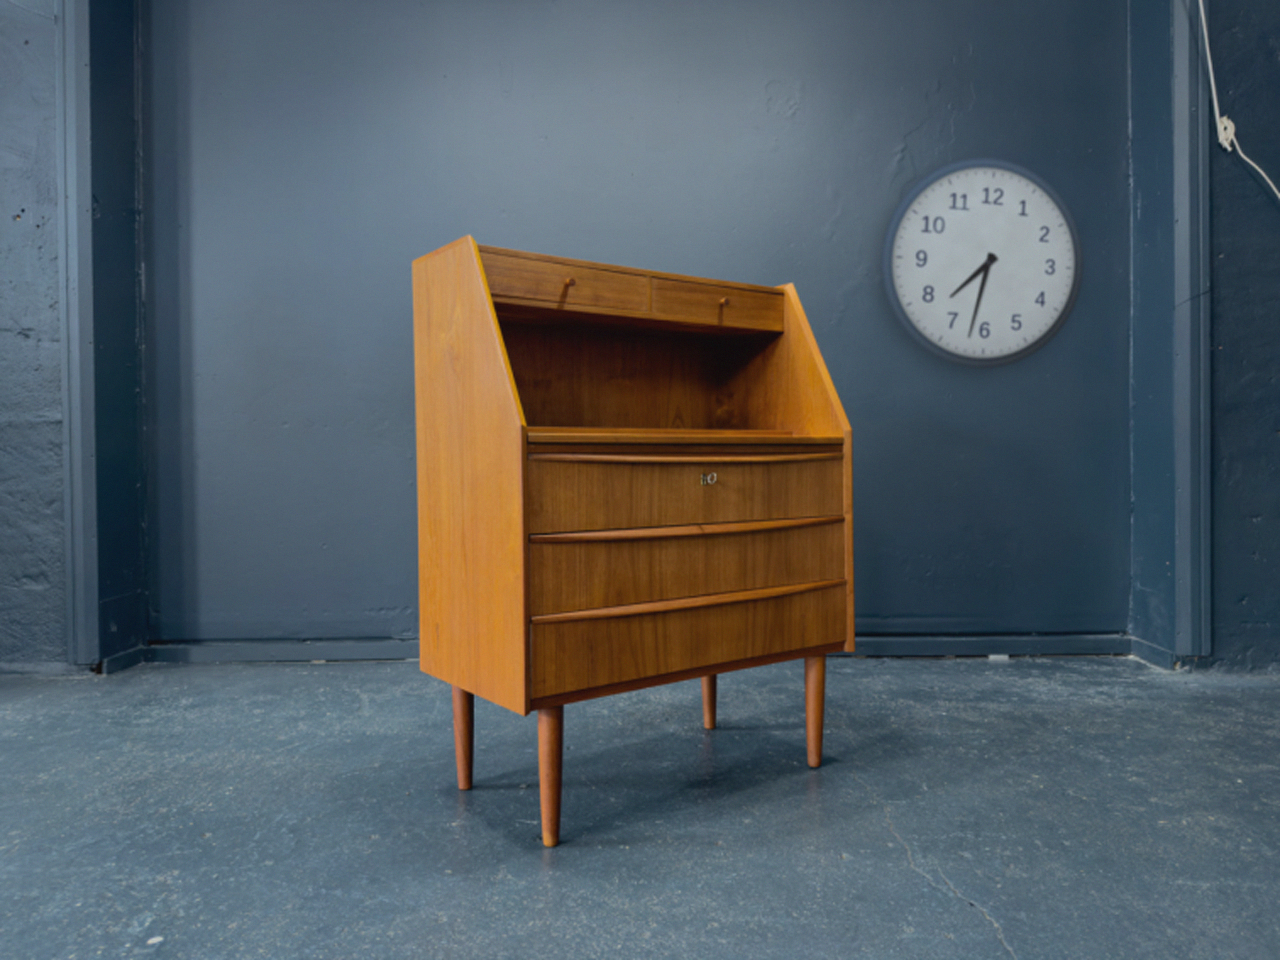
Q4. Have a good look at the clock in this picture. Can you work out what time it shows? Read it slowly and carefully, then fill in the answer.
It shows 7:32
